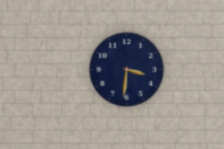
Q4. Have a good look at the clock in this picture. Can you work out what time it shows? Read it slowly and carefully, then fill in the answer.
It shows 3:31
